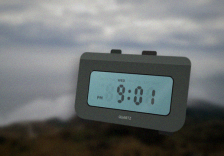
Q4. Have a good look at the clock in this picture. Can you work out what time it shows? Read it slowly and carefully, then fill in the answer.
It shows 9:01
